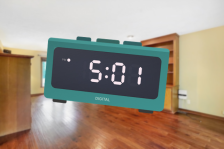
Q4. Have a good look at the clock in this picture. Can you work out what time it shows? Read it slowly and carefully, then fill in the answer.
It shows 5:01
